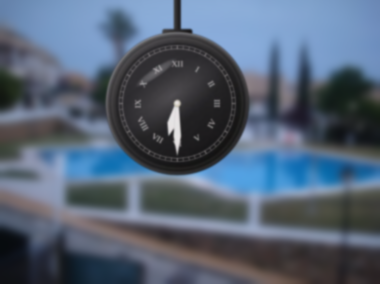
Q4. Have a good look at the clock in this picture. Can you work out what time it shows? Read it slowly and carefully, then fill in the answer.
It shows 6:30
